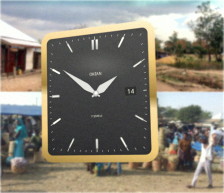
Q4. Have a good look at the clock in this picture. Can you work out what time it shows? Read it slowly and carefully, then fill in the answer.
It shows 1:51
